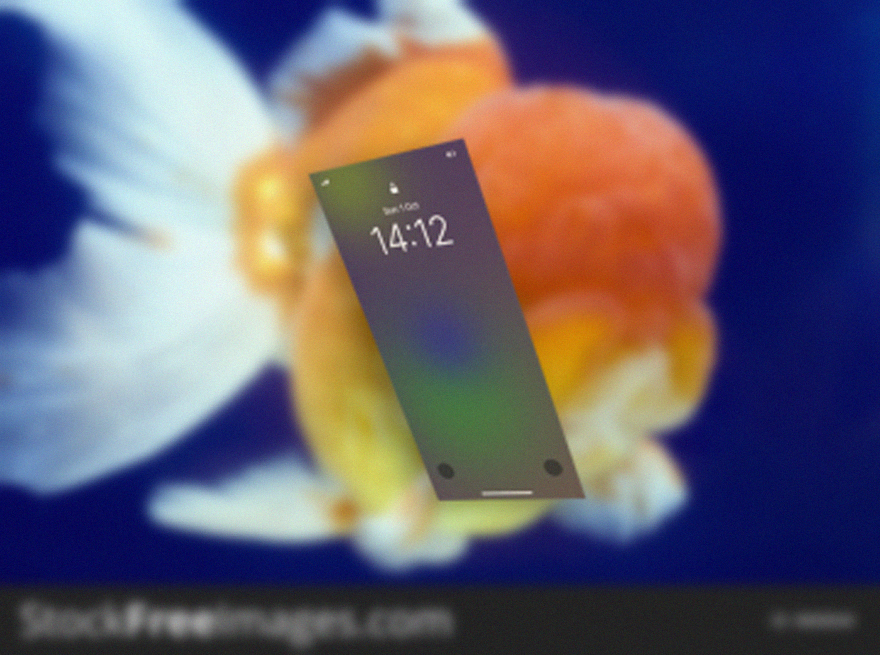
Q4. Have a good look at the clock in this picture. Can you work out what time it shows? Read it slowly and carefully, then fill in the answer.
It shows 14:12
